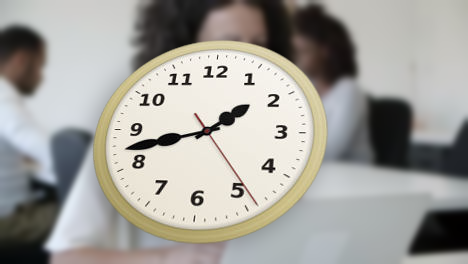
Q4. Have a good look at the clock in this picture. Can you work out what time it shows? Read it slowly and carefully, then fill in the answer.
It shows 1:42:24
